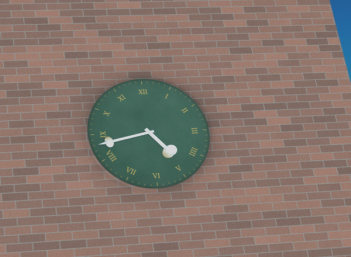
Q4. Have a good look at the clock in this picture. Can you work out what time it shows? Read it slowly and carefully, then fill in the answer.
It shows 4:43
